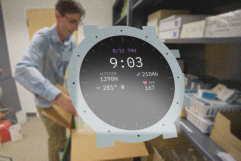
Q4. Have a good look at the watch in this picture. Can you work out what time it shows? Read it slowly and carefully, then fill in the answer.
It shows 9:03
